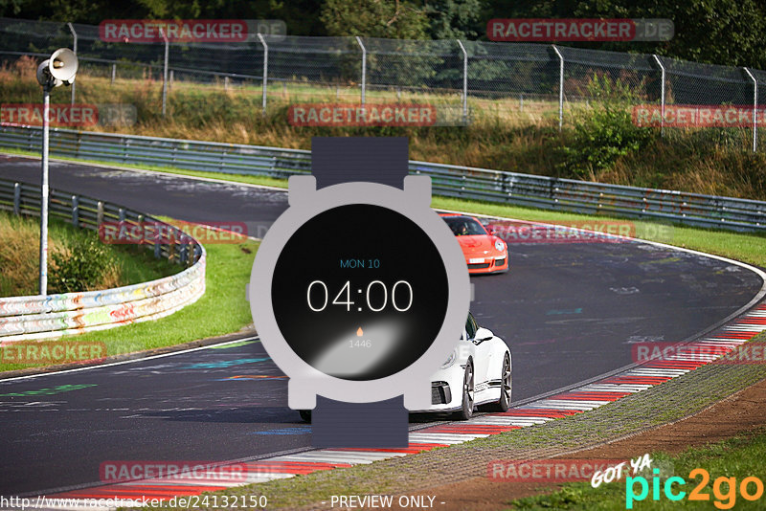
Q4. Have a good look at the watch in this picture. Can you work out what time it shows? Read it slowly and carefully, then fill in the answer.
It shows 4:00
